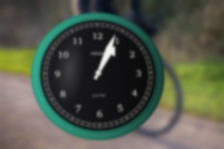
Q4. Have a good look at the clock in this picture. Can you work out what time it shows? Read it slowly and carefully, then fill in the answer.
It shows 1:04
